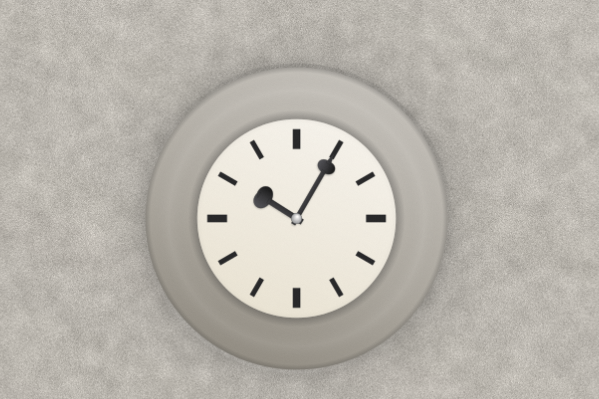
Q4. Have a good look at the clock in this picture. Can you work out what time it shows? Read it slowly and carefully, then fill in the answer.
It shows 10:05
